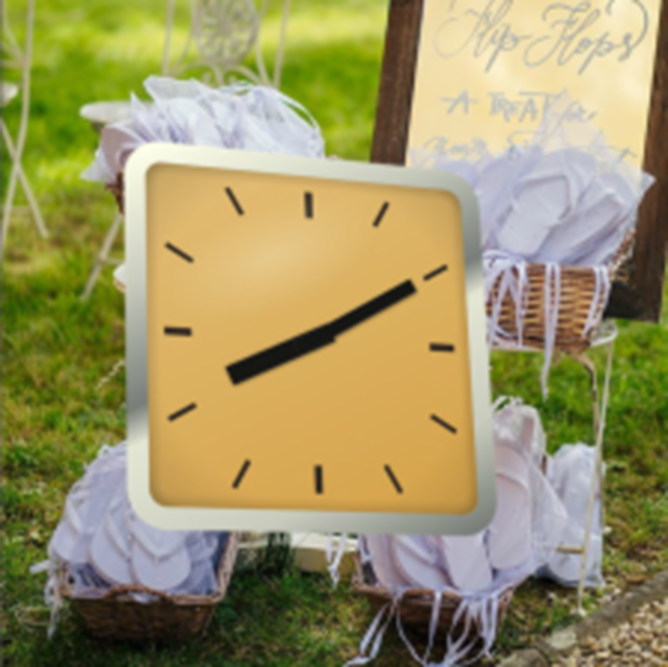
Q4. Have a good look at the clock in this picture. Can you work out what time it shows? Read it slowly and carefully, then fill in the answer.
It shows 8:10
